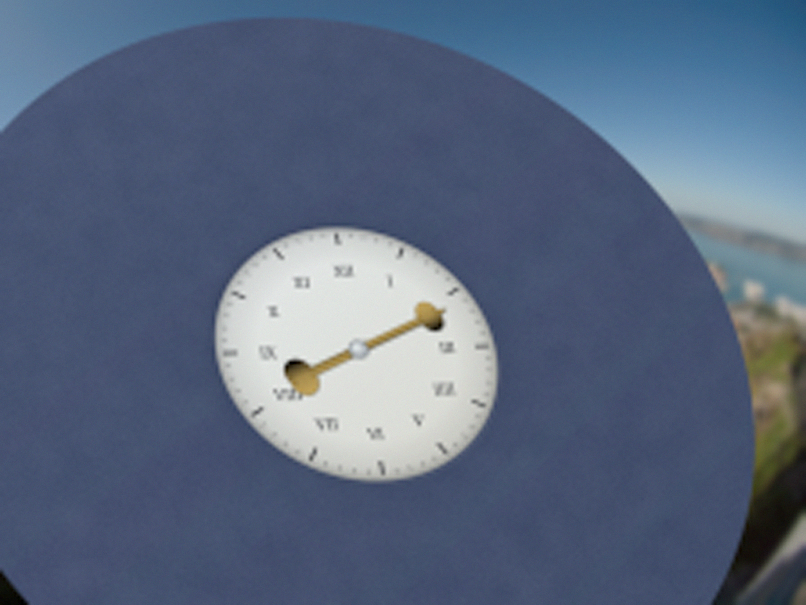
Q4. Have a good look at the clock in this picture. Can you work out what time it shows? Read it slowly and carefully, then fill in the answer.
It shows 8:11
